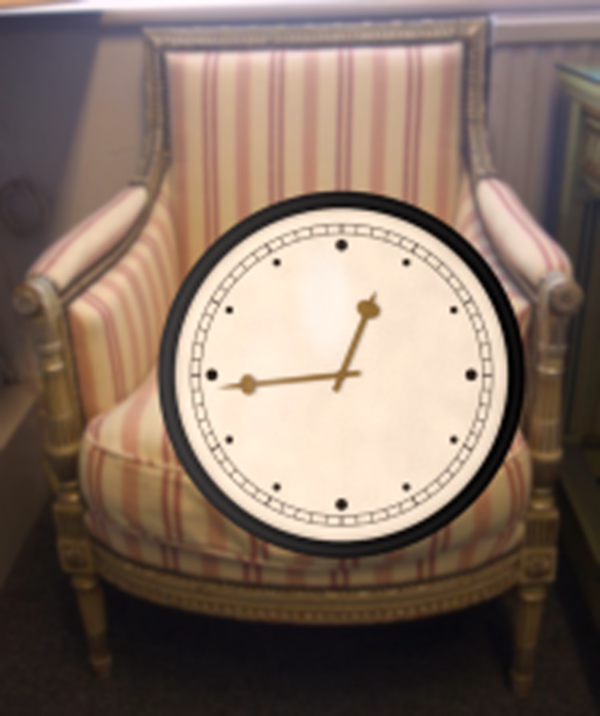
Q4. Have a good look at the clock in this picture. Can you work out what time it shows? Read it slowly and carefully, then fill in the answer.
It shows 12:44
